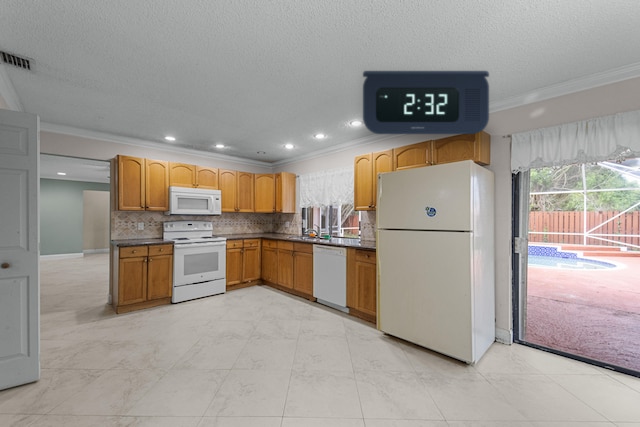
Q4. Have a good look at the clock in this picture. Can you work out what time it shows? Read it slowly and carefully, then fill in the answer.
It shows 2:32
